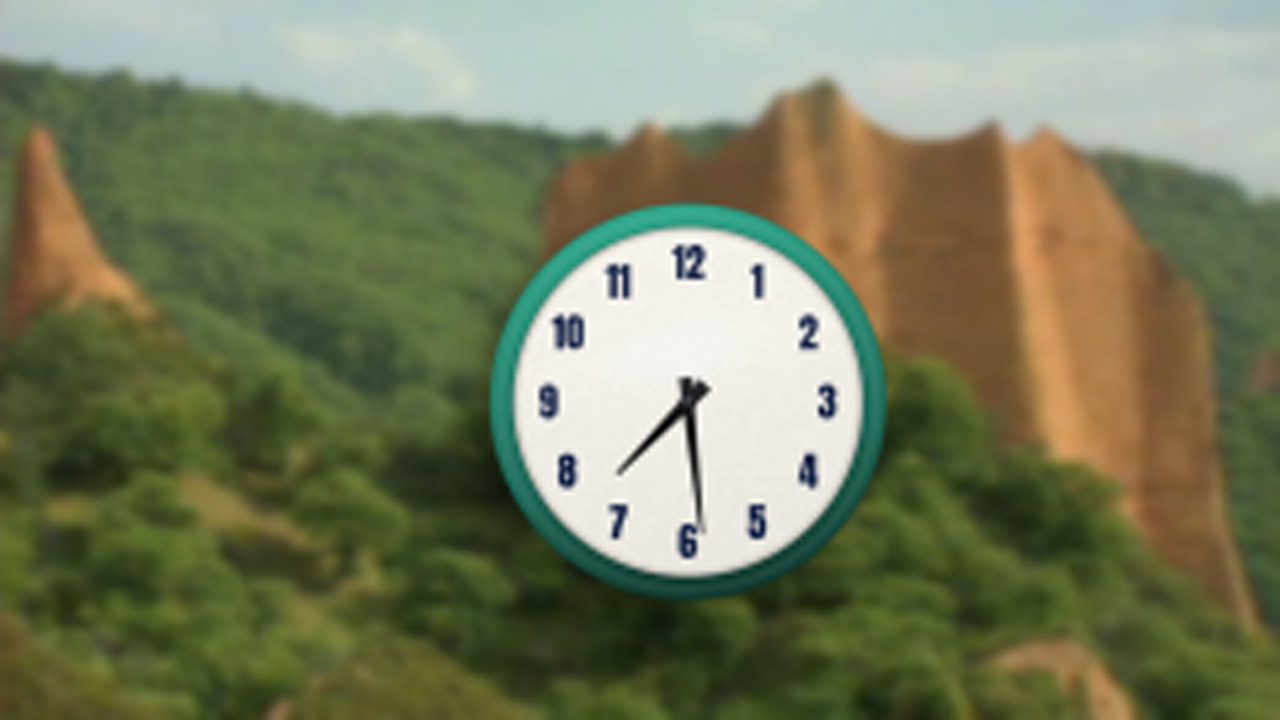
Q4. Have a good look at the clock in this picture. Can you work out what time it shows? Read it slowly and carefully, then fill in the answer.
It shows 7:29
